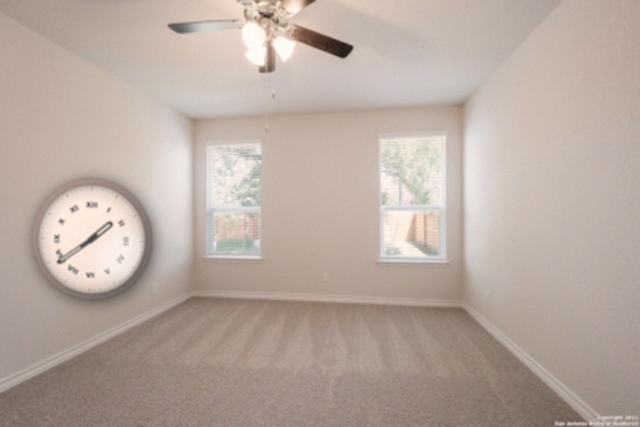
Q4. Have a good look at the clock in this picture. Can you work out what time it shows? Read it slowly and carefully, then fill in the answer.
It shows 1:39
